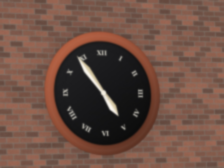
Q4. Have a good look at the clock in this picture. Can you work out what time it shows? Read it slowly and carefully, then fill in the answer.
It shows 4:54
